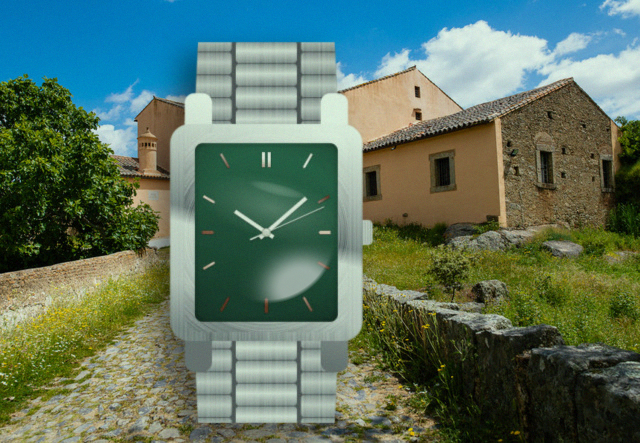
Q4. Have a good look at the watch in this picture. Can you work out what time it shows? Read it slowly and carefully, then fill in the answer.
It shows 10:08:11
